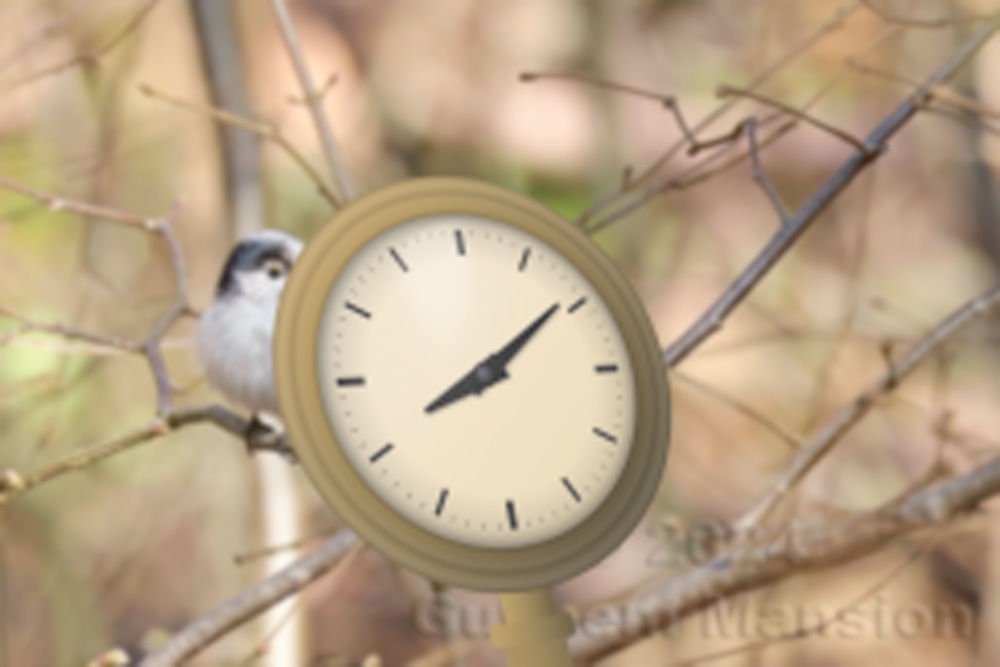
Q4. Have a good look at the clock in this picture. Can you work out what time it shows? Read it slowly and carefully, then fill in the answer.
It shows 8:09
